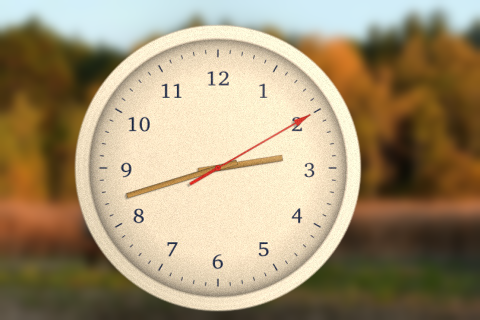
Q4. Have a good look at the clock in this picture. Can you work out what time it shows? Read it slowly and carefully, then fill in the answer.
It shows 2:42:10
